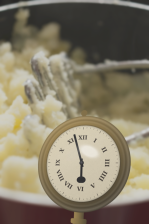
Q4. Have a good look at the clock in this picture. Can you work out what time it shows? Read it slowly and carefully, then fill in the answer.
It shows 5:57
